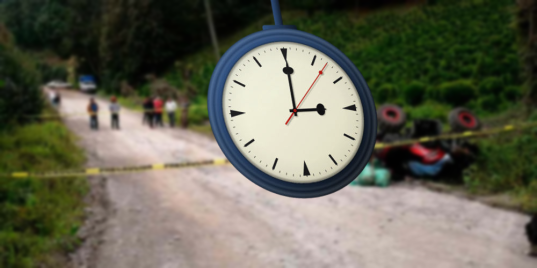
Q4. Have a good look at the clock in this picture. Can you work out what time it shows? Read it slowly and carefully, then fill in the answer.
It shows 3:00:07
